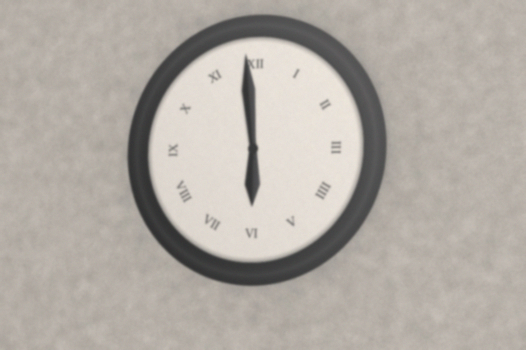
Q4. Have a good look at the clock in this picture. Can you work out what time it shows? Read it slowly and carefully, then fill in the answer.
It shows 5:59
